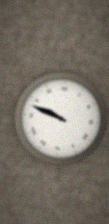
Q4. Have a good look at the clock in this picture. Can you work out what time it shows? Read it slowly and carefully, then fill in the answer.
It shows 9:48
